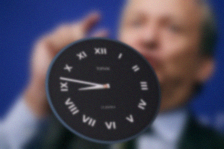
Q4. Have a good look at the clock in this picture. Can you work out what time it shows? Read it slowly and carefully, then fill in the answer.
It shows 8:47
